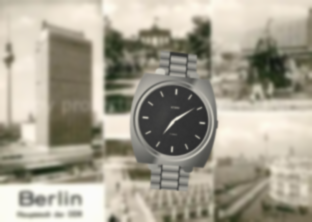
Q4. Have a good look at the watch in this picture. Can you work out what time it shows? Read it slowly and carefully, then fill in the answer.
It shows 7:09
